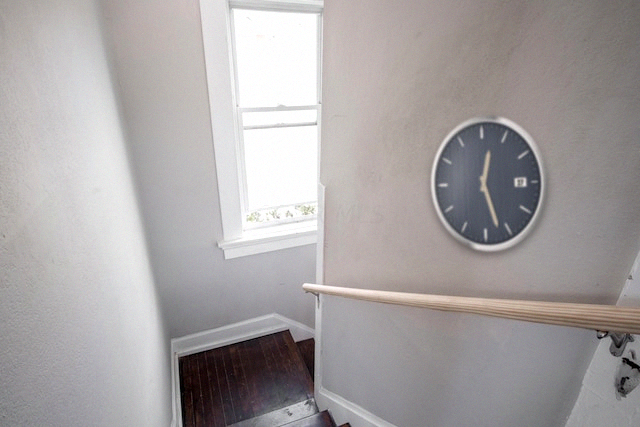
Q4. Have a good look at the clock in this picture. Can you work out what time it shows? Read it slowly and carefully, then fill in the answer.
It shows 12:27
